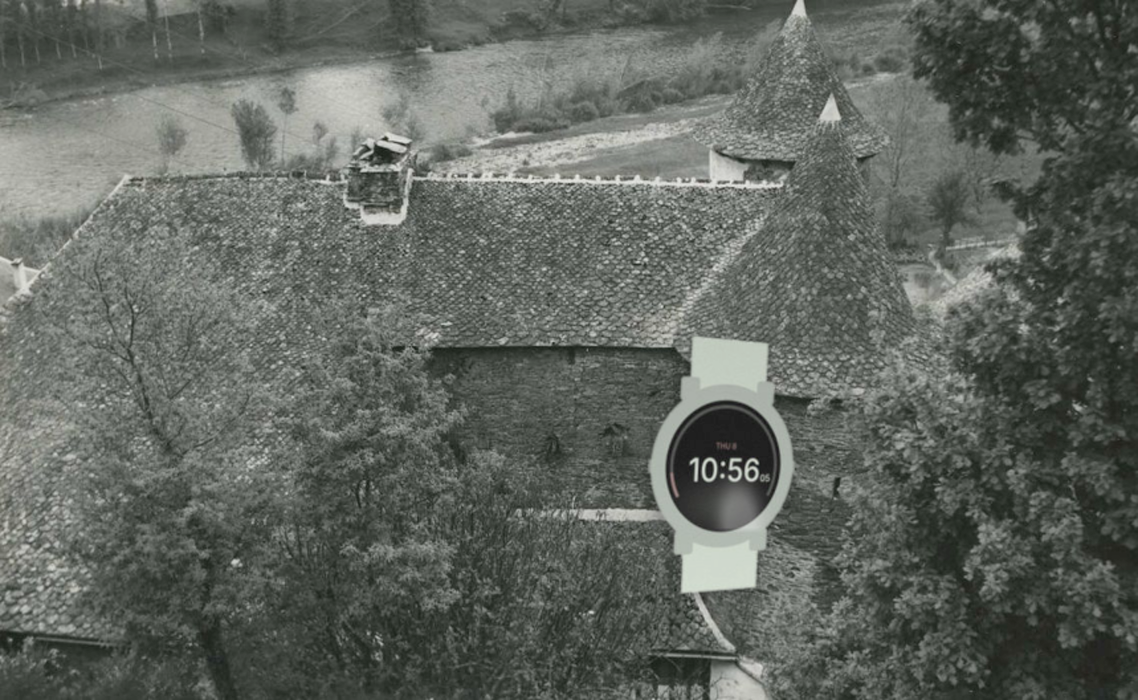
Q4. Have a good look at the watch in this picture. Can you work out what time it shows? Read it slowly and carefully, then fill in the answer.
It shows 10:56
